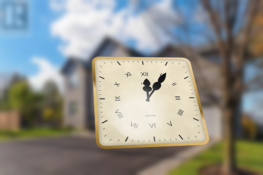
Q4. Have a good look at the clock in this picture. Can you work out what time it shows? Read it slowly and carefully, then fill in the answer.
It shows 12:06
